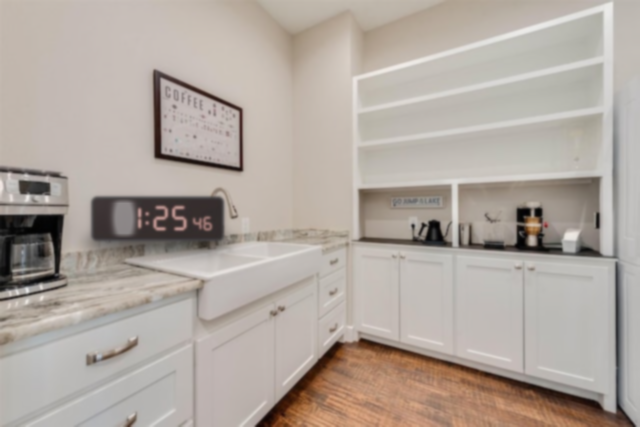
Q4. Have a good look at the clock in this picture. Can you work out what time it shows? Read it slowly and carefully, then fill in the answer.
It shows 1:25:46
